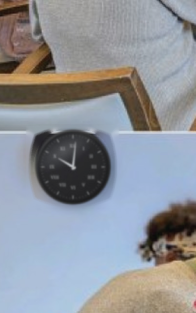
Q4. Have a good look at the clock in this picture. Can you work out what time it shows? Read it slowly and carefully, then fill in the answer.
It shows 10:01
